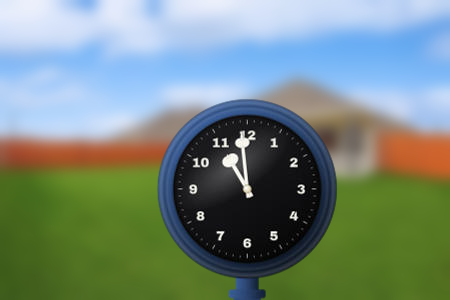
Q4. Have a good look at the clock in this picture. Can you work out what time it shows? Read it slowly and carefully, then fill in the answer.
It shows 10:59
